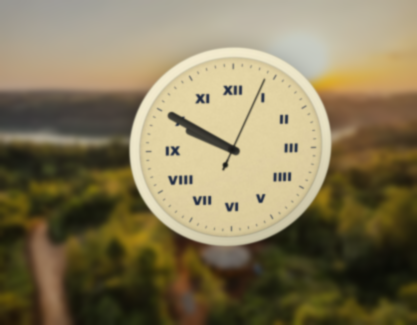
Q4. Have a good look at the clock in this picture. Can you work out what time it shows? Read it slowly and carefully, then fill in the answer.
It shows 9:50:04
